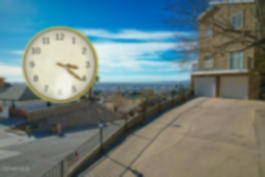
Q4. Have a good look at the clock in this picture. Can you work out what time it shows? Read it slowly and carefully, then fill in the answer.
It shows 3:21
